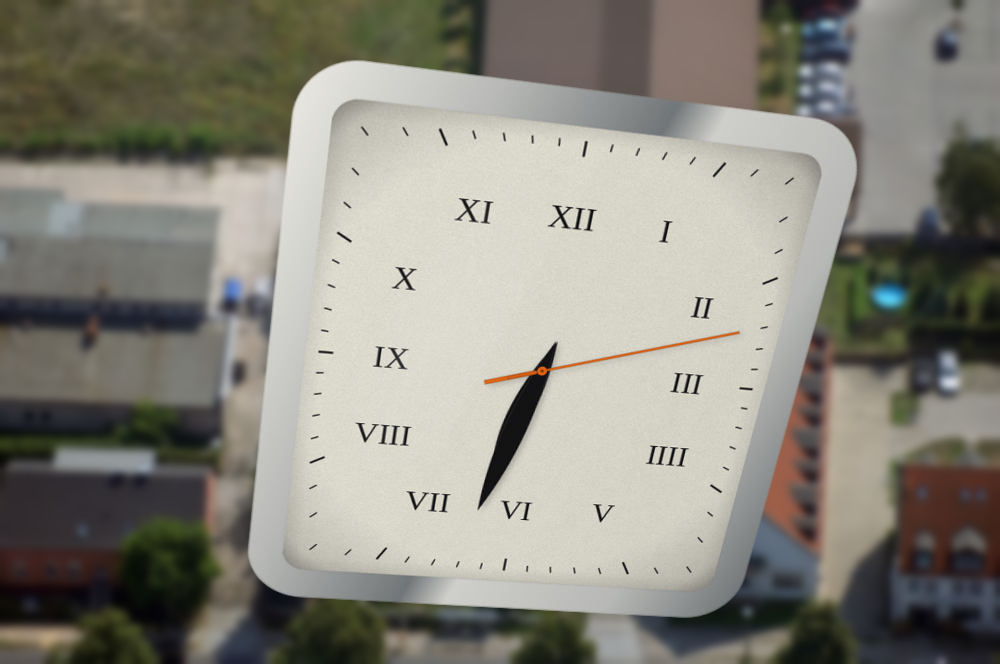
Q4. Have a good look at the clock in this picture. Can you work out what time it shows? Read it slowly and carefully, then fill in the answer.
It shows 6:32:12
